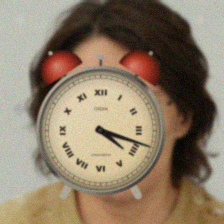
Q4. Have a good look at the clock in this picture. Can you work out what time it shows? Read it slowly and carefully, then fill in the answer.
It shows 4:18
